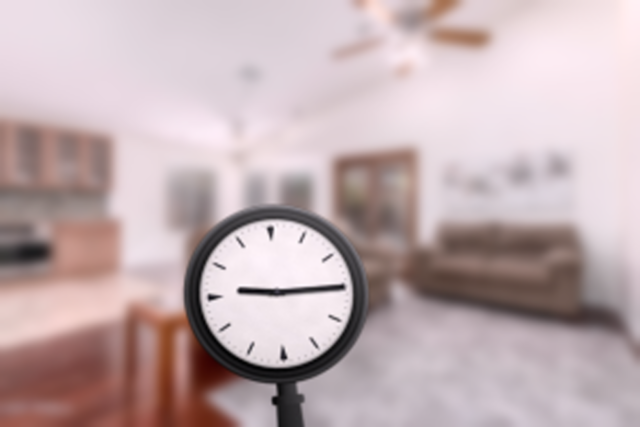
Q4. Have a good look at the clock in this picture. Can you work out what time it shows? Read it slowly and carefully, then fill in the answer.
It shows 9:15
